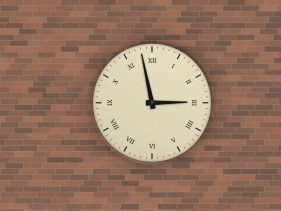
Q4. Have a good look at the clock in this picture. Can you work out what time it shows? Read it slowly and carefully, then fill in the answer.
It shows 2:58
